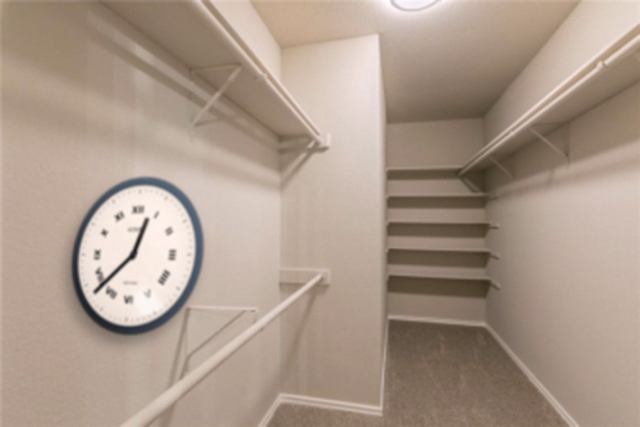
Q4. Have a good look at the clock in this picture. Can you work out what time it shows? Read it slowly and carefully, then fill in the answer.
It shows 12:38
